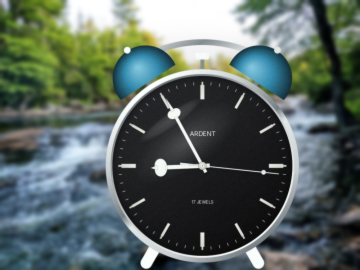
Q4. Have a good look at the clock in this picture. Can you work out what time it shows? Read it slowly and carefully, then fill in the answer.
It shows 8:55:16
